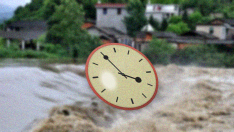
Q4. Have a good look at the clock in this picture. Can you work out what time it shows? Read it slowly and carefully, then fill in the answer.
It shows 3:55
